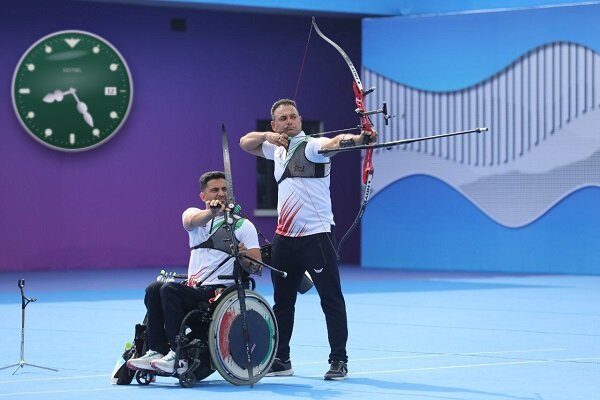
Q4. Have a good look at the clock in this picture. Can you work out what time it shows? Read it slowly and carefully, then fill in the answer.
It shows 8:25
